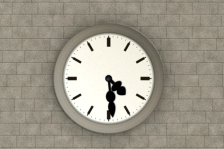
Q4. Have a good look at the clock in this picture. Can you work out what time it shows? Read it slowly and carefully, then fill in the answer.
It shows 4:29
